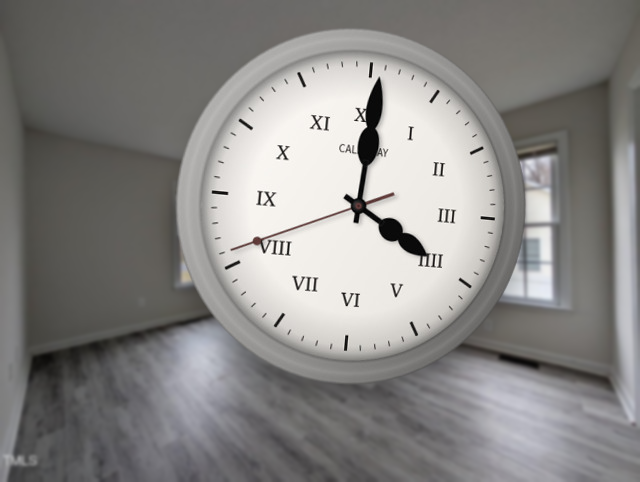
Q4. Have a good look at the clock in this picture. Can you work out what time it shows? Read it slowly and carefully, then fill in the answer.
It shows 4:00:41
